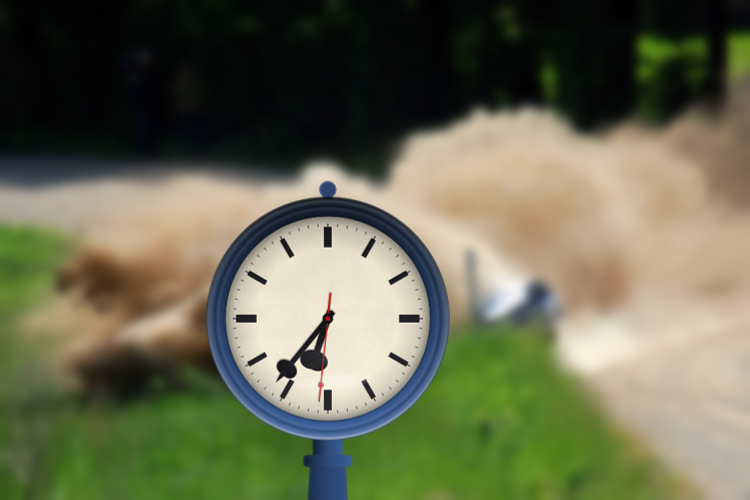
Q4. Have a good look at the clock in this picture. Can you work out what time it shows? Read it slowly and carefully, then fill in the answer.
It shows 6:36:31
